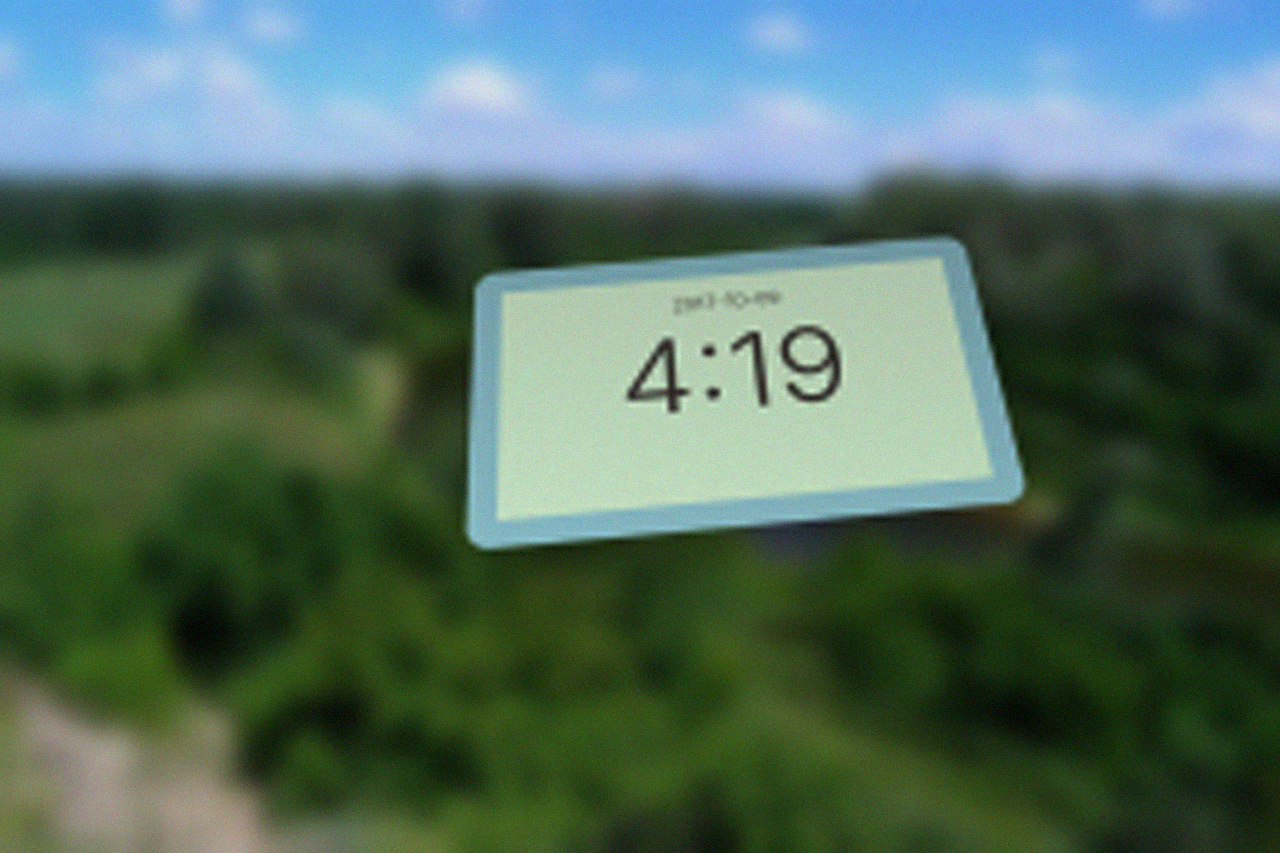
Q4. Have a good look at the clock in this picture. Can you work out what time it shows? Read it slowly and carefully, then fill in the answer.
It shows 4:19
